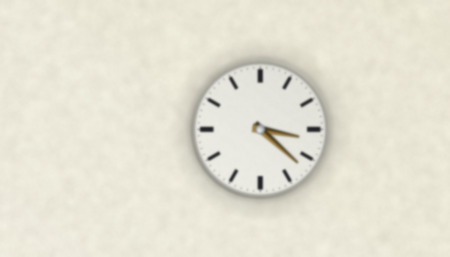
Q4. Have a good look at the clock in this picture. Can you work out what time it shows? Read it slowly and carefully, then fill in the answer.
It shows 3:22
